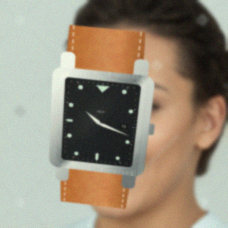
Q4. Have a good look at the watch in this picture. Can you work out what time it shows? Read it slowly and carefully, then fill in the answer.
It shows 10:18
